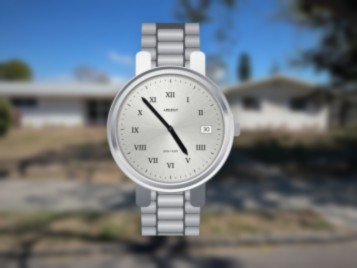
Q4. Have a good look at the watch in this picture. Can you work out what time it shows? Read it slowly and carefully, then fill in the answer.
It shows 4:53
